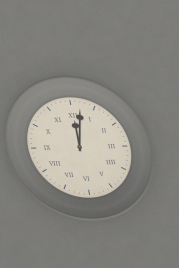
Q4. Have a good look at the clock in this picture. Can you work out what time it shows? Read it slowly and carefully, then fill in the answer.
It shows 12:02
